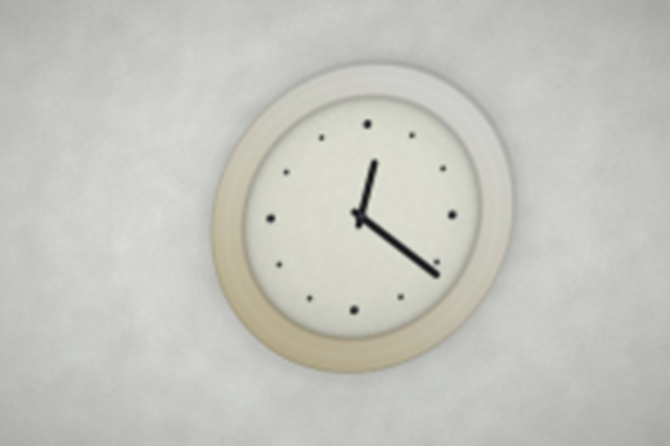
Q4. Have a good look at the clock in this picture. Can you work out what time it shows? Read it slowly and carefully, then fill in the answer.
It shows 12:21
